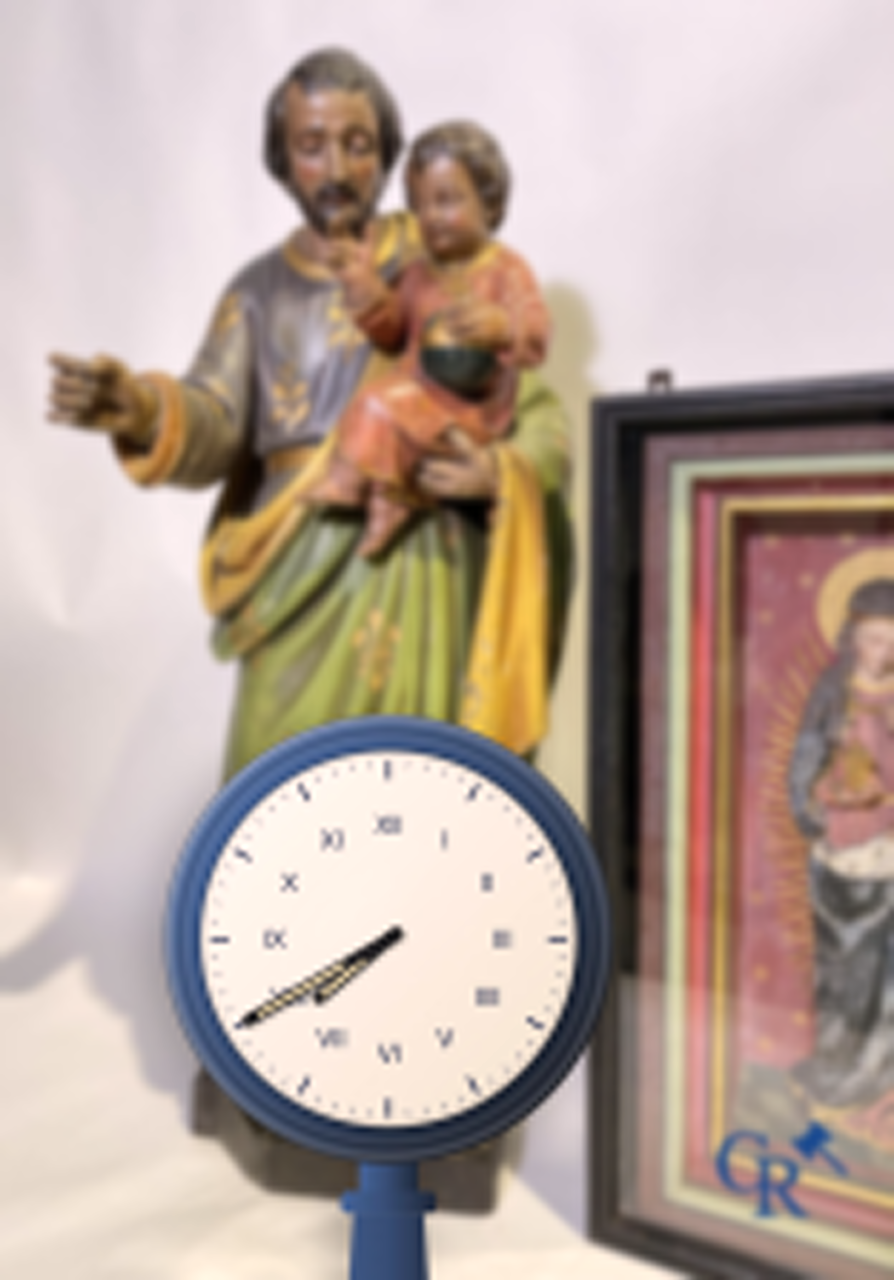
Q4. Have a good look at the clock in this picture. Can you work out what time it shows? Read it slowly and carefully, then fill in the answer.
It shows 7:40
